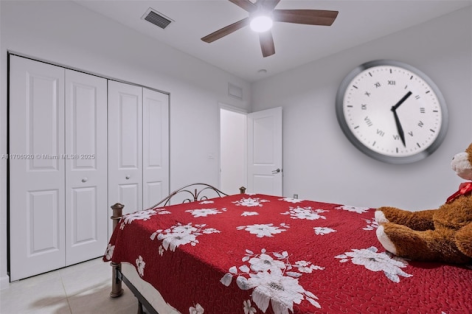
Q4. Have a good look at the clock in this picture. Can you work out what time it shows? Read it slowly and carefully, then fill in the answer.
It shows 1:28
